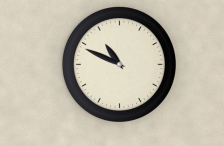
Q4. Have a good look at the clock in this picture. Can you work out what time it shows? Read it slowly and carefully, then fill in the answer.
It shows 10:49
